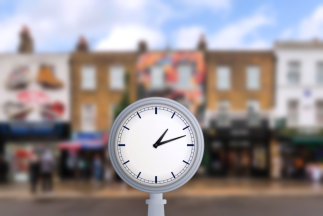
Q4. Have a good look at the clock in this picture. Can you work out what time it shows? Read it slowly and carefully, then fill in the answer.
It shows 1:12
